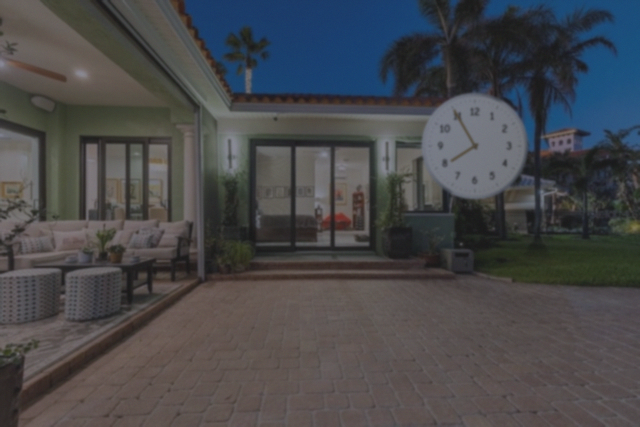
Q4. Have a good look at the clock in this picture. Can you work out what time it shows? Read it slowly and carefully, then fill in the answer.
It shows 7:55
